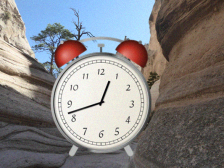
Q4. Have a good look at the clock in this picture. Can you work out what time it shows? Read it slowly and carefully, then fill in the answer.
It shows 12:42
